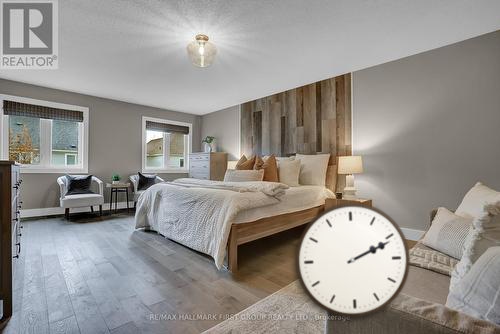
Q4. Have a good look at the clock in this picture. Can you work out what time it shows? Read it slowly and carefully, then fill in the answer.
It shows 2:11
